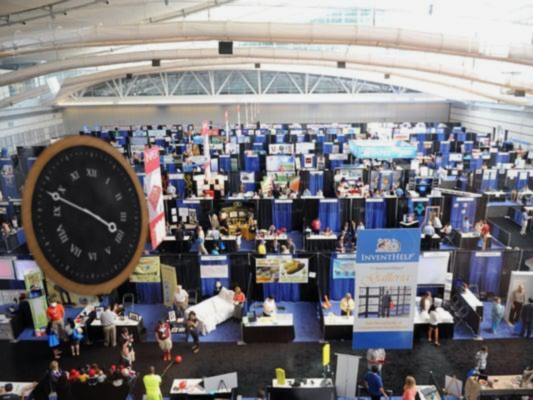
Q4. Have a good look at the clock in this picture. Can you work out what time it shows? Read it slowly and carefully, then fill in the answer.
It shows 3:48
